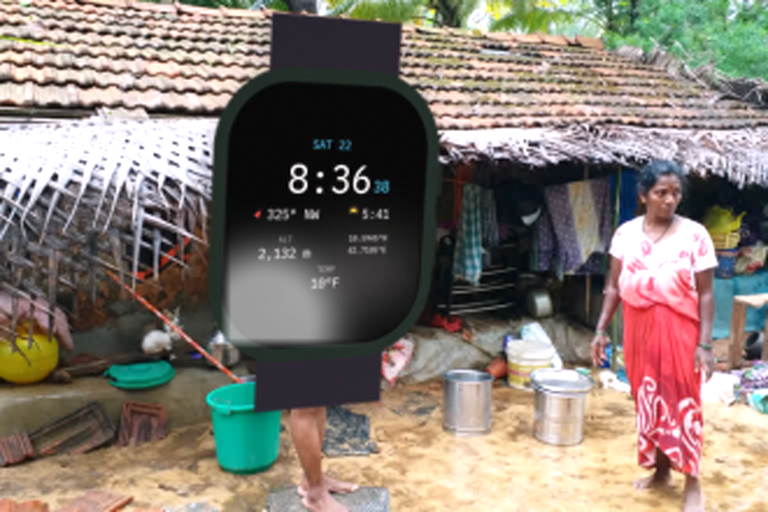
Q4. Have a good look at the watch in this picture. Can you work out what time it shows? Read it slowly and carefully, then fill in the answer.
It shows 8:36
